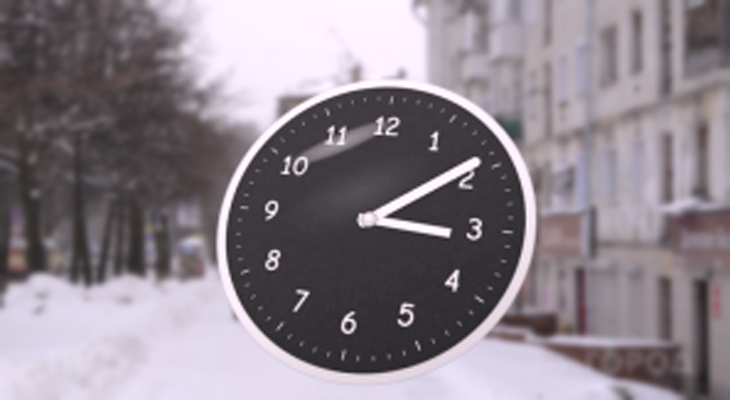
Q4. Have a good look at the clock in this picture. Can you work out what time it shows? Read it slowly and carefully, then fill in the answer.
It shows 3:09
